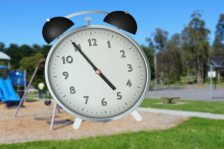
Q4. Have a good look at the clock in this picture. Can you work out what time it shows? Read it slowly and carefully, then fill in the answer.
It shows 4:55
